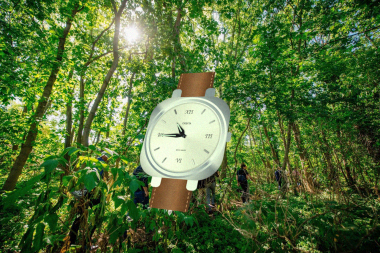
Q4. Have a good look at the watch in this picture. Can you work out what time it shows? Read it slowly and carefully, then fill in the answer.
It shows 10:45
